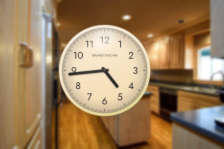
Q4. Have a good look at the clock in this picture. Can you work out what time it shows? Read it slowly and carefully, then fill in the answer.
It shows 4:44
